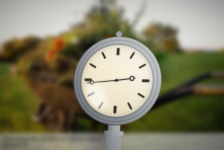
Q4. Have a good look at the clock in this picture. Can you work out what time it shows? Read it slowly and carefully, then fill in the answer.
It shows 2:44
